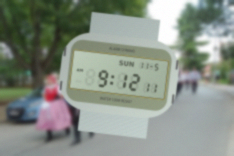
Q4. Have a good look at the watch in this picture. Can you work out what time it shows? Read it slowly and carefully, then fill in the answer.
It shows 9:12:11
